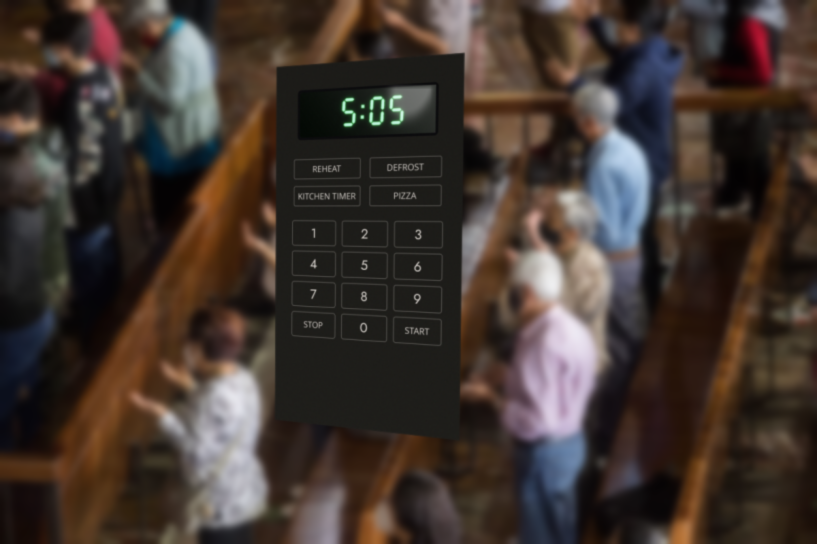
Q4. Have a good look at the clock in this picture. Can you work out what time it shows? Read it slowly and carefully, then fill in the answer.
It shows 5:05
